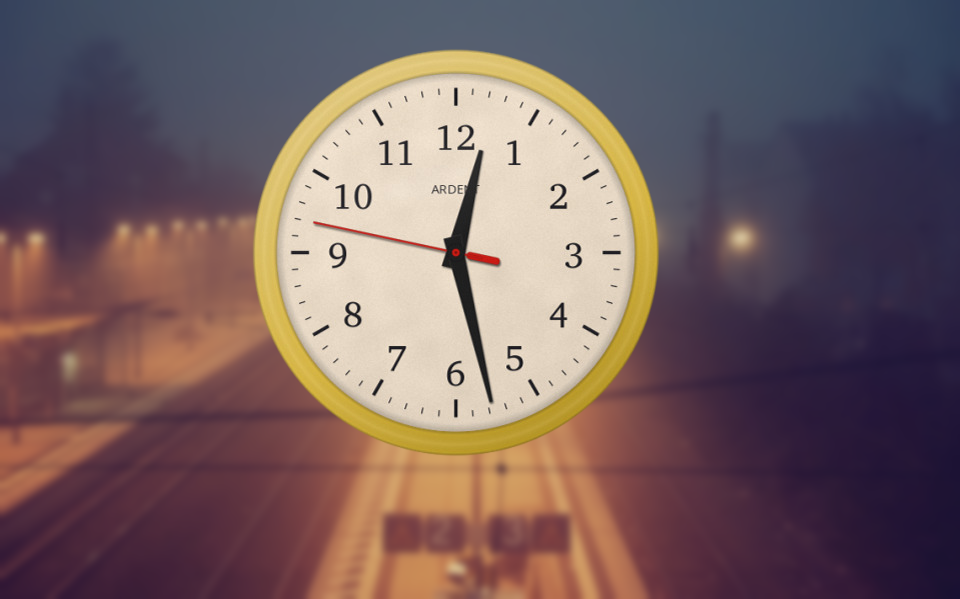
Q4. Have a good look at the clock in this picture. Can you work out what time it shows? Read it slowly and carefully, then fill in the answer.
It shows 12:27:47
